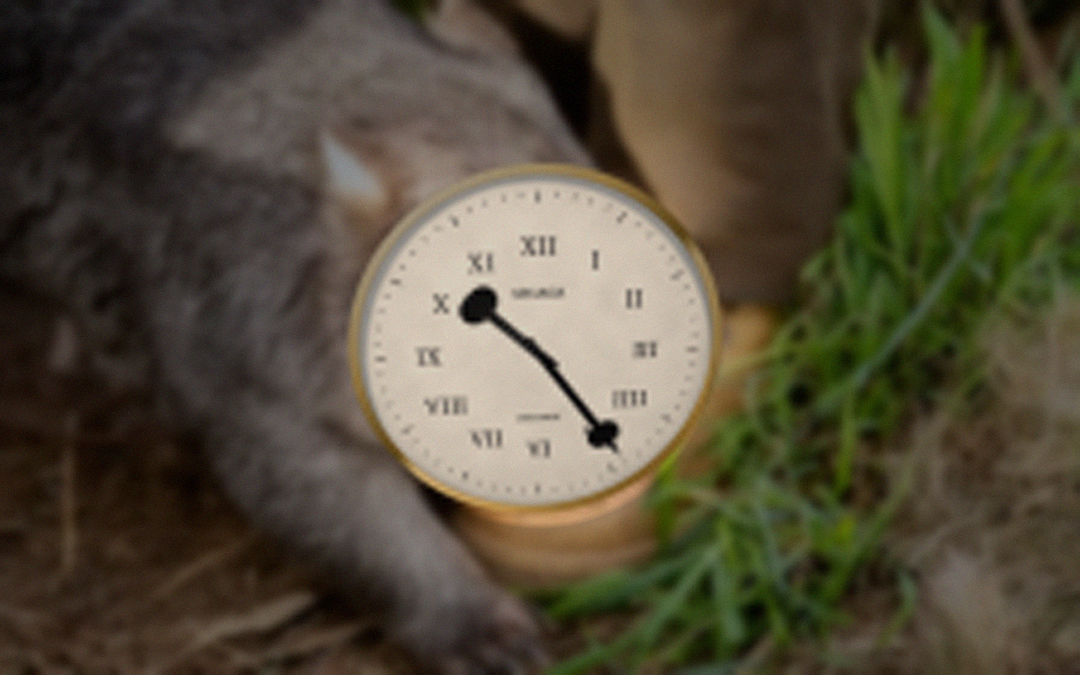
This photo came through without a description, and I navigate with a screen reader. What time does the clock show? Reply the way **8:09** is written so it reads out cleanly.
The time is **10:24**
